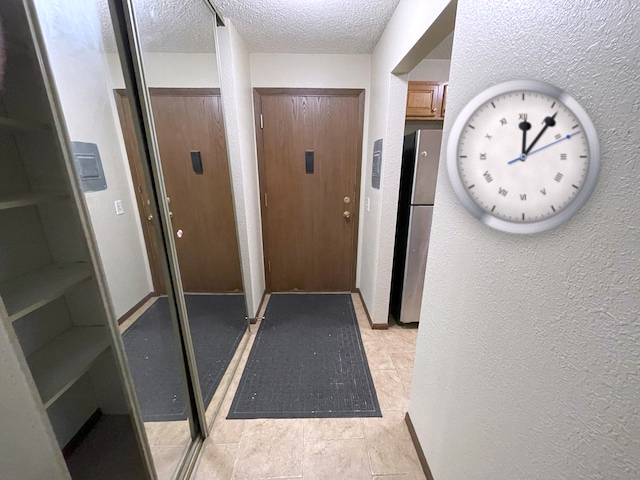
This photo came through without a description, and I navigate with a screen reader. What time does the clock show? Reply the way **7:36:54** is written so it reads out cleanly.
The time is **12:06:11**
